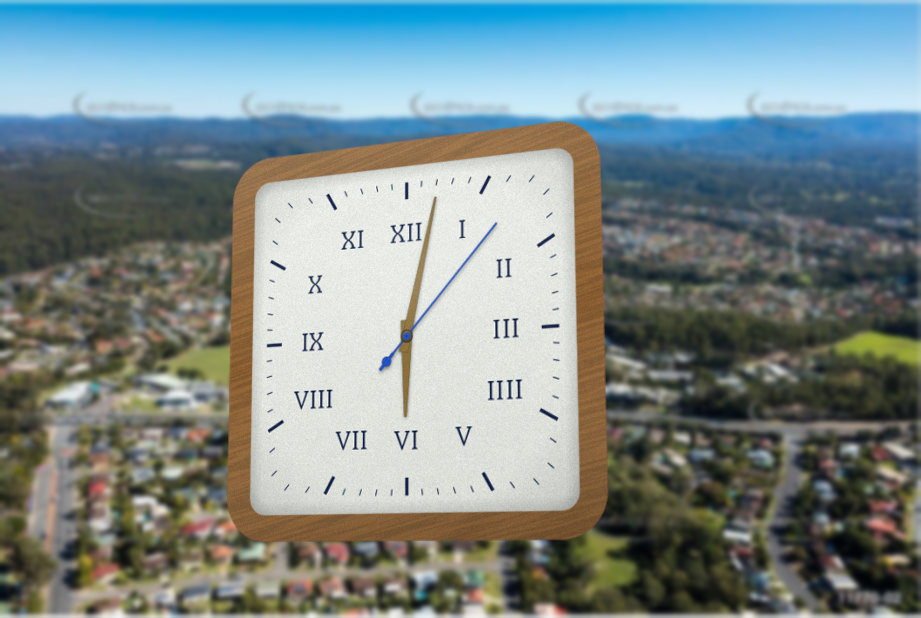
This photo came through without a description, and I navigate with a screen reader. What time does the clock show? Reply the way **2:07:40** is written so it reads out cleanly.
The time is **6:02:07**
